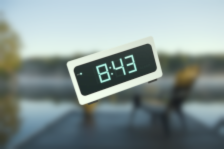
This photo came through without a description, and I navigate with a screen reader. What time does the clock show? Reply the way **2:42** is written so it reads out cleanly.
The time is **8:43**
